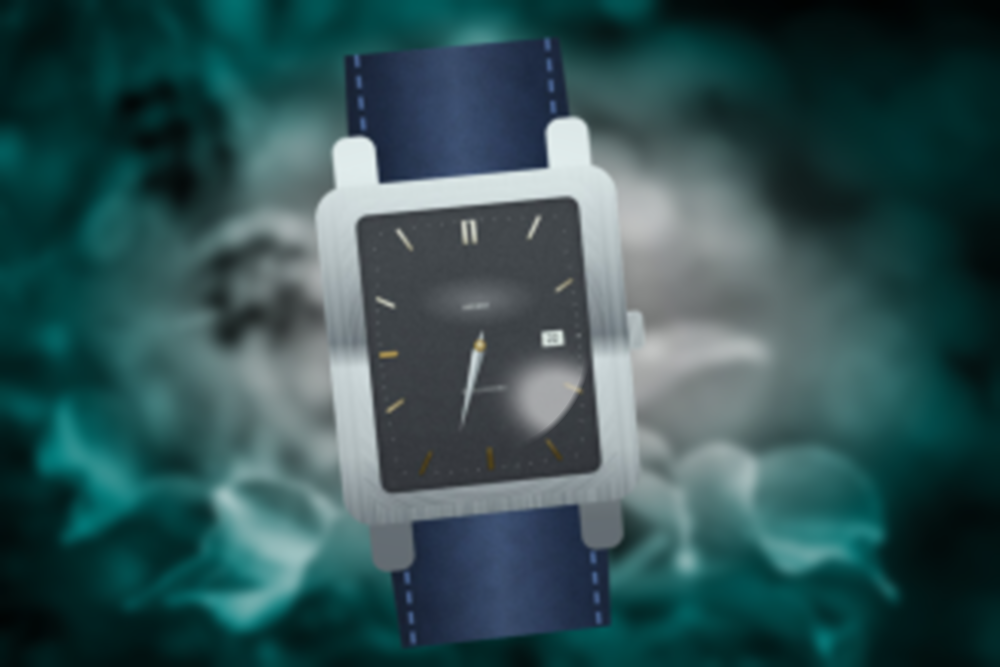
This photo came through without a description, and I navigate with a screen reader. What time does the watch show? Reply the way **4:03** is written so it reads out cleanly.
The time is **6:33**
